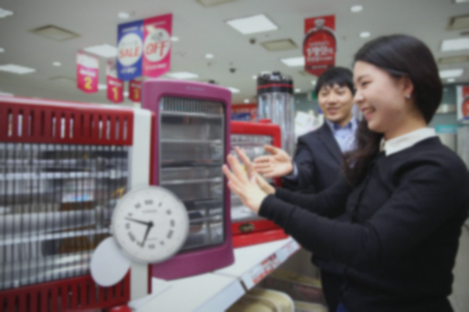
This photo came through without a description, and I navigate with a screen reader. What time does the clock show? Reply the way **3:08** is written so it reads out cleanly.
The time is **6:48**
